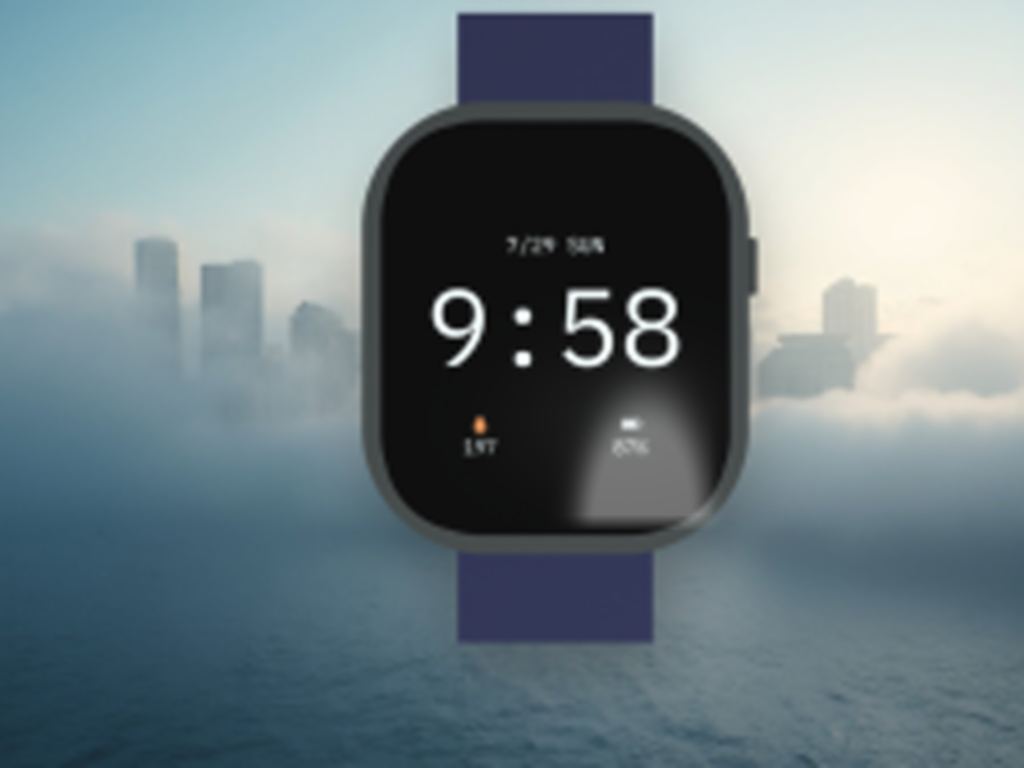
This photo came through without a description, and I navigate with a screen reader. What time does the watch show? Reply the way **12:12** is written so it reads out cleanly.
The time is **9:58**
